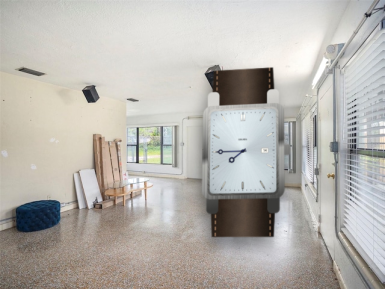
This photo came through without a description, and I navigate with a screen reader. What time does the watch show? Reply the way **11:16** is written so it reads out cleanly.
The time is **7:45**
